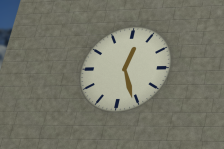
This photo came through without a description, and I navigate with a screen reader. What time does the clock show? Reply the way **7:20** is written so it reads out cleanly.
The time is **12:26**
